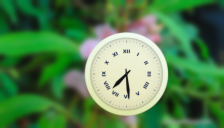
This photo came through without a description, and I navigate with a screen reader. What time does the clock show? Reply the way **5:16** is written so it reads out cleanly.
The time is **7:29**
